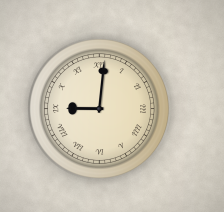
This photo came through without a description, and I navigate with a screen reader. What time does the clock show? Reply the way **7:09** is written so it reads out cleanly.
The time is **9:01**
